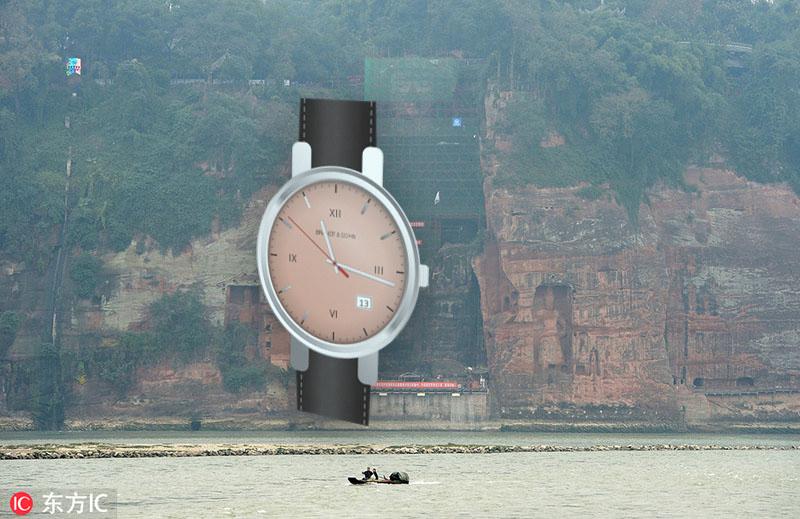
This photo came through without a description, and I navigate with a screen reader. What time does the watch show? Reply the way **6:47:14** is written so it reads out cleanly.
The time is **11:16:51**
